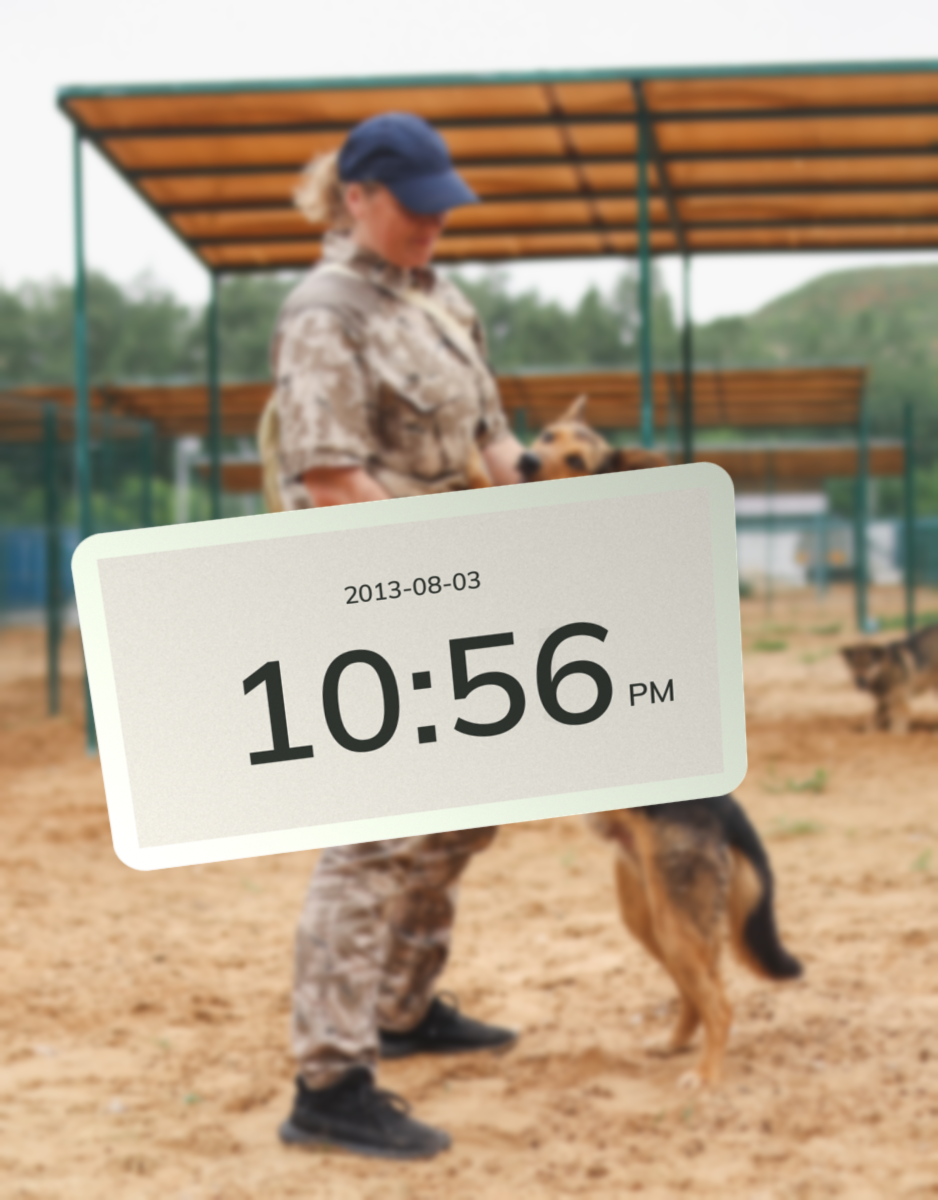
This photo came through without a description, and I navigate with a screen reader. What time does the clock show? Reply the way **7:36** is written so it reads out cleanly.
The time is **10:56**
